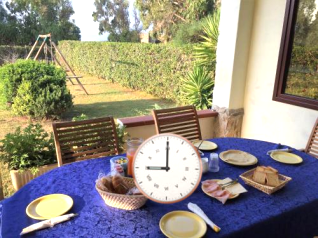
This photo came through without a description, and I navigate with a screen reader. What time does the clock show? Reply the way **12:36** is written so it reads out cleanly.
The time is **9:00**
